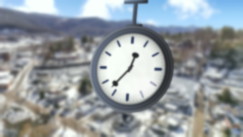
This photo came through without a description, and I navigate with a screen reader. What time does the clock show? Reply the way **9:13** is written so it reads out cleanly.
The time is **12:37**
